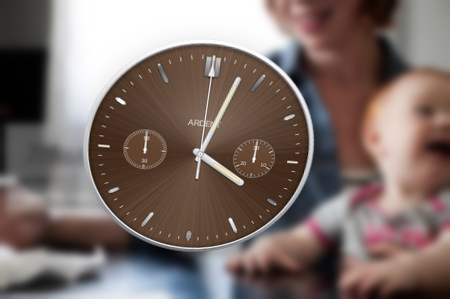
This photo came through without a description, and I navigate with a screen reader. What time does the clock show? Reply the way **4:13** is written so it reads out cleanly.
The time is **4:03**
